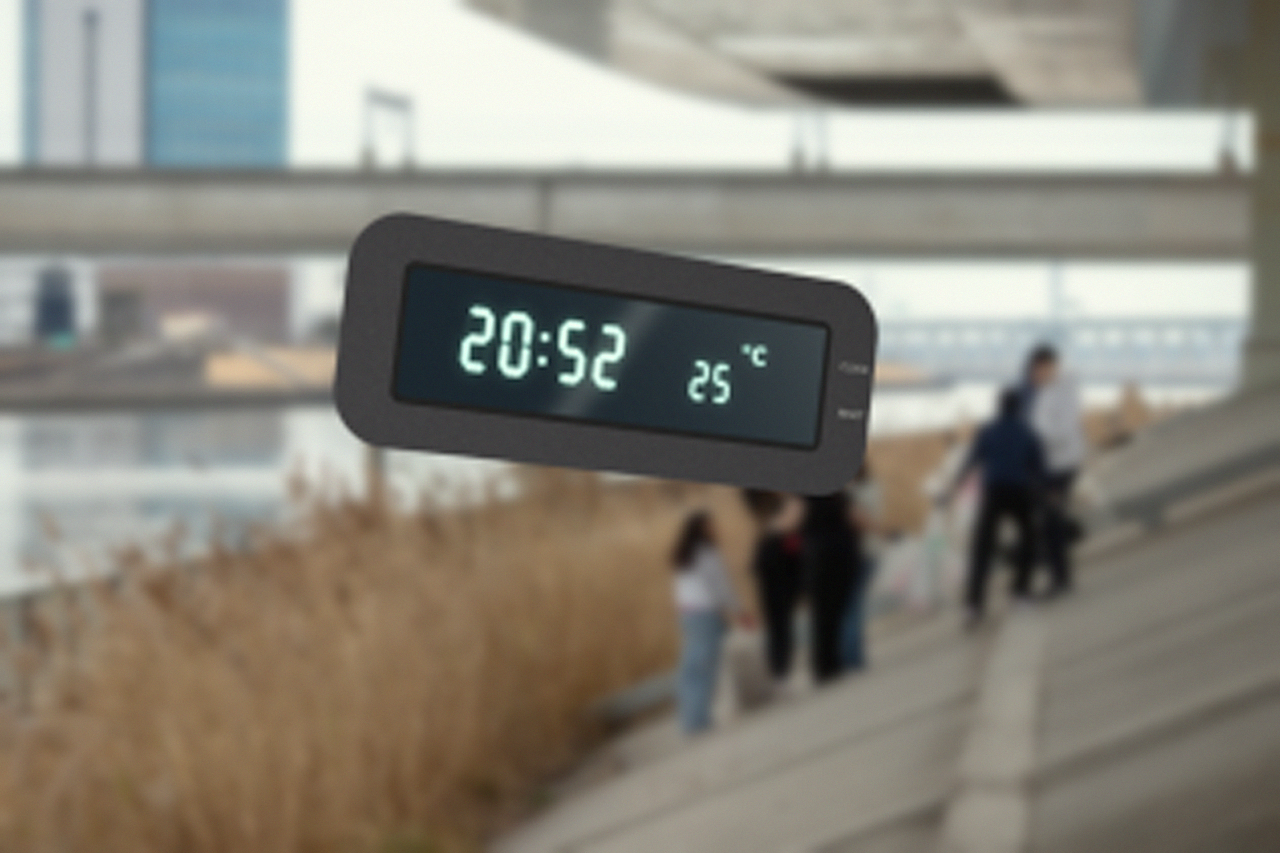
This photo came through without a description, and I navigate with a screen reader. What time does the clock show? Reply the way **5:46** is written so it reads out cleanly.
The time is **20:52**
